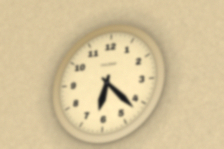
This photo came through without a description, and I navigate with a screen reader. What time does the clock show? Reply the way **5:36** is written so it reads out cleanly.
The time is **6:22**
